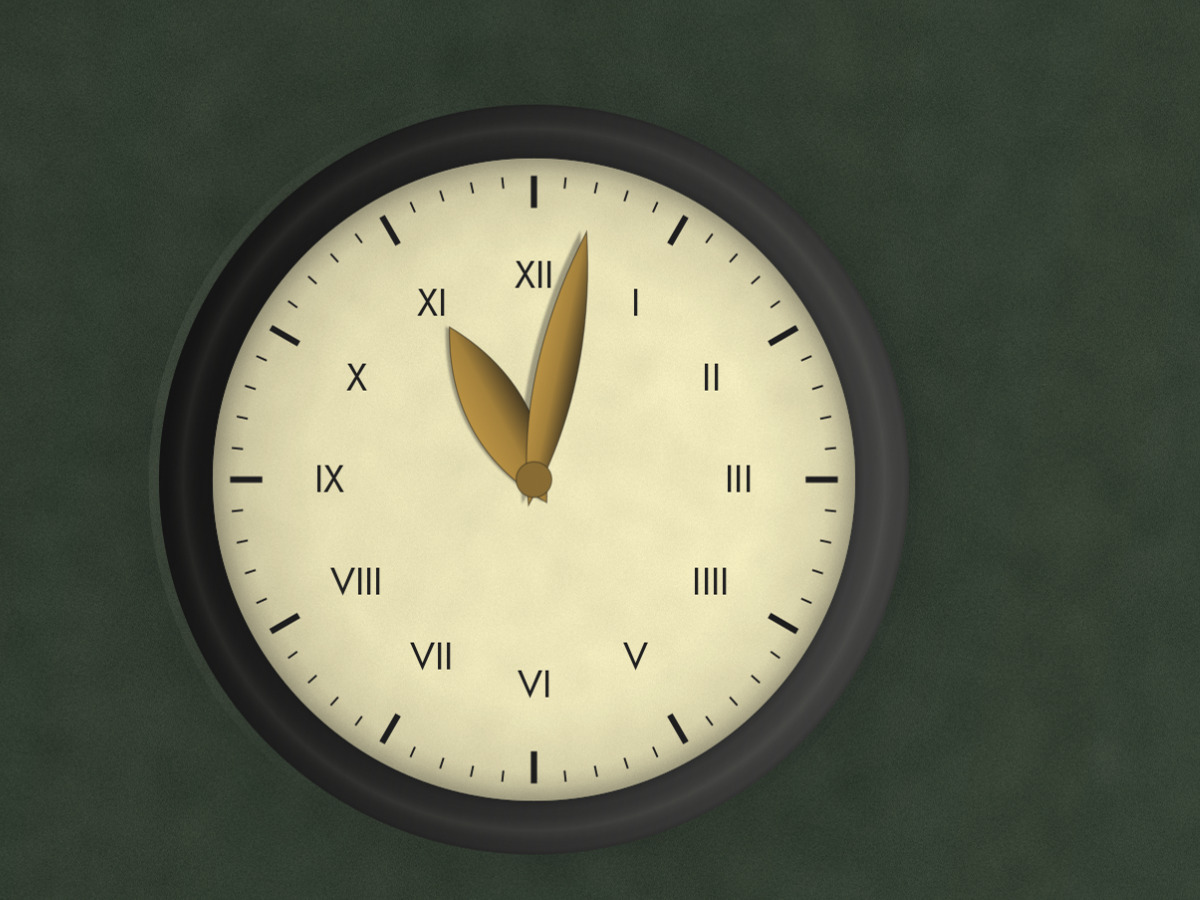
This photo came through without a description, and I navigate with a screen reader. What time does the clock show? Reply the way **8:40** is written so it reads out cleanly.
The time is **11:02**
